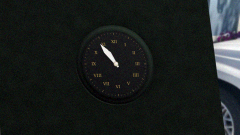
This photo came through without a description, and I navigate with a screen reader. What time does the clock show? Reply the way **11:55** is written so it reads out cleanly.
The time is **10:54**
